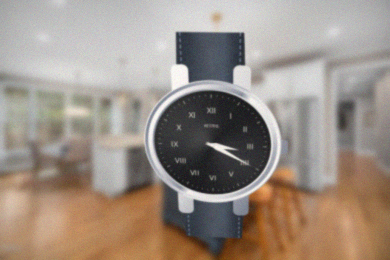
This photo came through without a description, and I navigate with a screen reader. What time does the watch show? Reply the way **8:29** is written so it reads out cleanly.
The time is **3:20**
